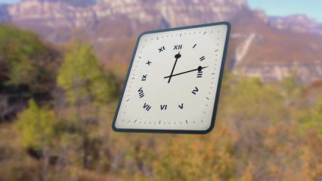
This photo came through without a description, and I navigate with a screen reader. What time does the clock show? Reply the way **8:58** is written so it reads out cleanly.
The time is **12:13**
